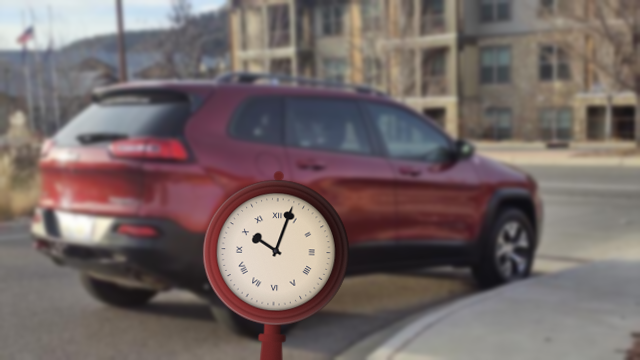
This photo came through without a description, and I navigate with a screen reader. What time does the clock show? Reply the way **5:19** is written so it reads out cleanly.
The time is **10:03**
